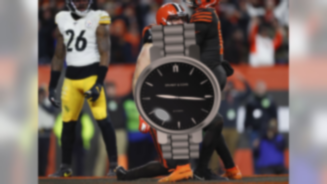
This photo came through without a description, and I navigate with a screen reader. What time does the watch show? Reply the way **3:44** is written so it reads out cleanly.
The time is **9:16**
